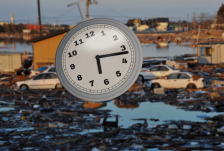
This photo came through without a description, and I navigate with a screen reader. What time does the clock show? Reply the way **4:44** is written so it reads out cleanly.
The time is **6:17**
